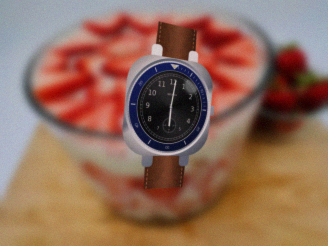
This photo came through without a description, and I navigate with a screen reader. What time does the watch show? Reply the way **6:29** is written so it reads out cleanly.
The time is **6:01**
